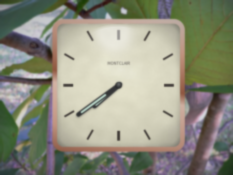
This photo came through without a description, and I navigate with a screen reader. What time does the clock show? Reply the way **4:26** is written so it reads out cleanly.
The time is **7:39**
